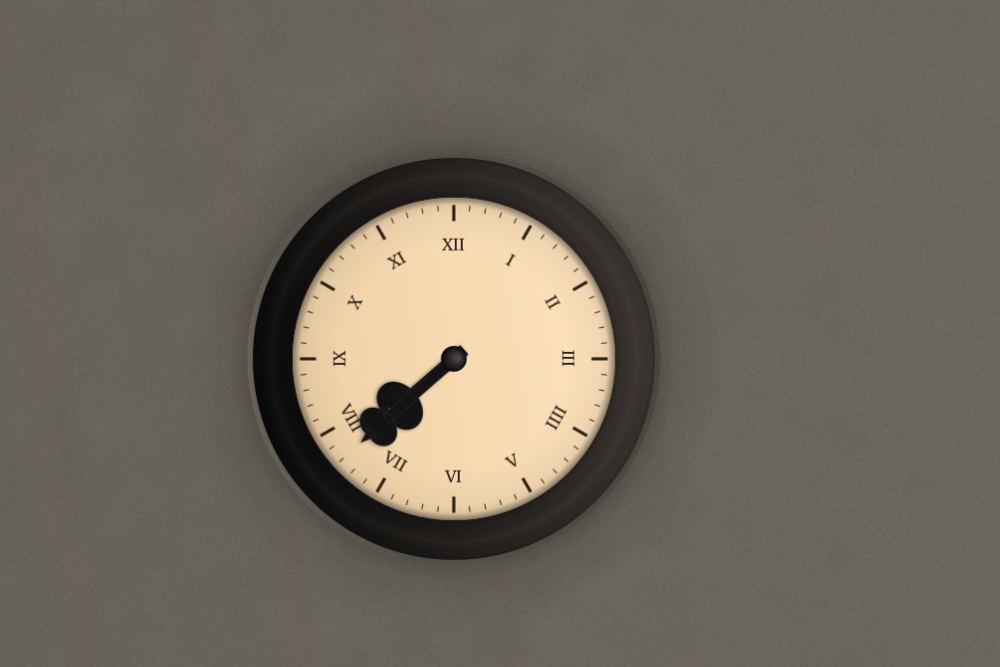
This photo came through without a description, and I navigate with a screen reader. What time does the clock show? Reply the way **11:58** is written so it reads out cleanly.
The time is **7:38**
